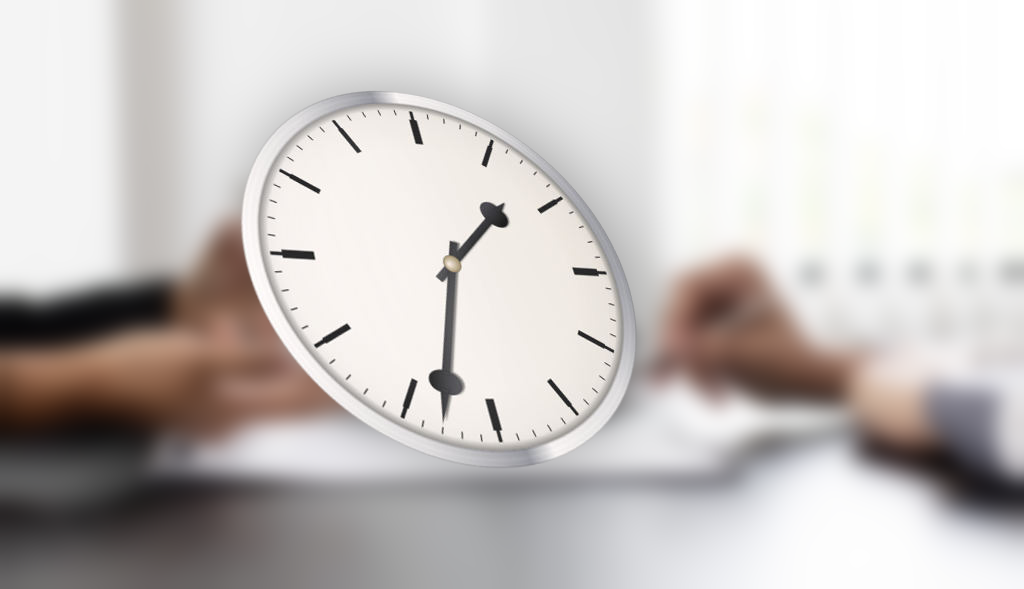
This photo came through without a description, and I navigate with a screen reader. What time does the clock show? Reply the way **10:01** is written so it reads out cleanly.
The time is **1:33**
